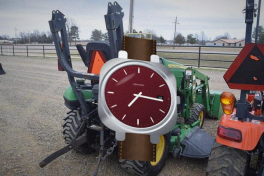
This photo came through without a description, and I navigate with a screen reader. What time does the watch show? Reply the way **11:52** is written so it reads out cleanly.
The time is **7:16**
